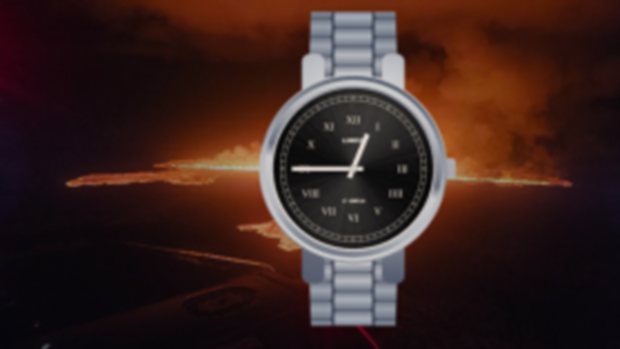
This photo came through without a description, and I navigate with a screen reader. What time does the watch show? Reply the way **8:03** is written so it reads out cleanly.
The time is **12:45**
